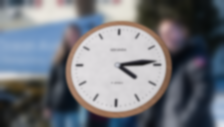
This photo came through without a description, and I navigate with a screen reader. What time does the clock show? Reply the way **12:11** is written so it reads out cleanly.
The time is **4:14**
